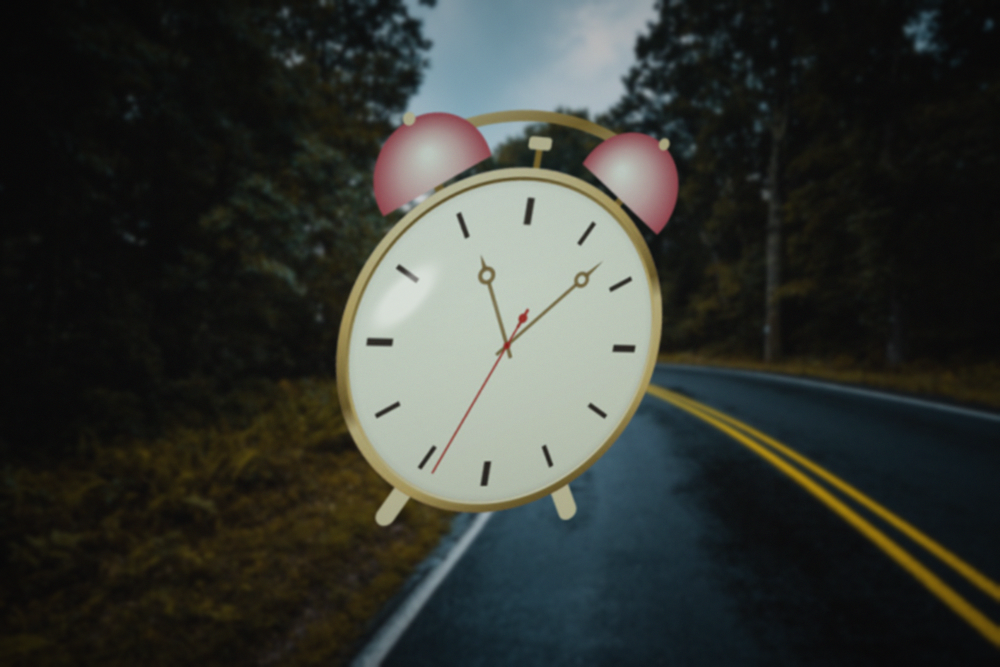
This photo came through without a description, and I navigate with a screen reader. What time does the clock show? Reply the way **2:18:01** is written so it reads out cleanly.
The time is **11:07:34**
